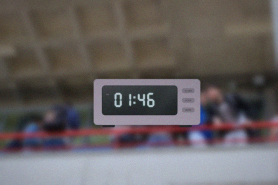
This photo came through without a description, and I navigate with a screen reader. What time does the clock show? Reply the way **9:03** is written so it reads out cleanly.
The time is **1:46**
